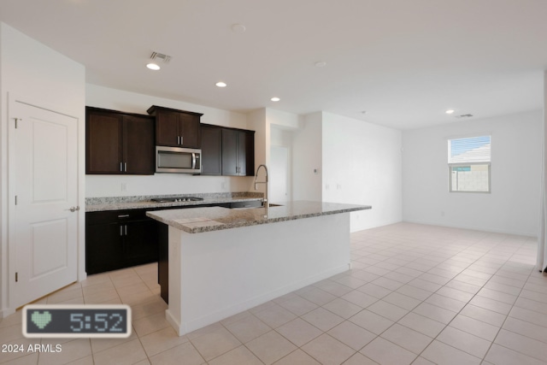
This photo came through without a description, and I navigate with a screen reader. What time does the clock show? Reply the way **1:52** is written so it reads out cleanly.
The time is **5:52**
